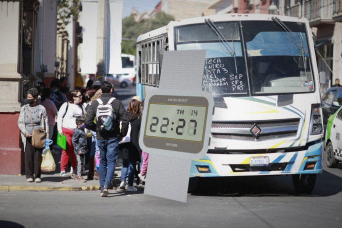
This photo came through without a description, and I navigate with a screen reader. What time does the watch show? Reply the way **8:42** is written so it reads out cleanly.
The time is **22:27**
